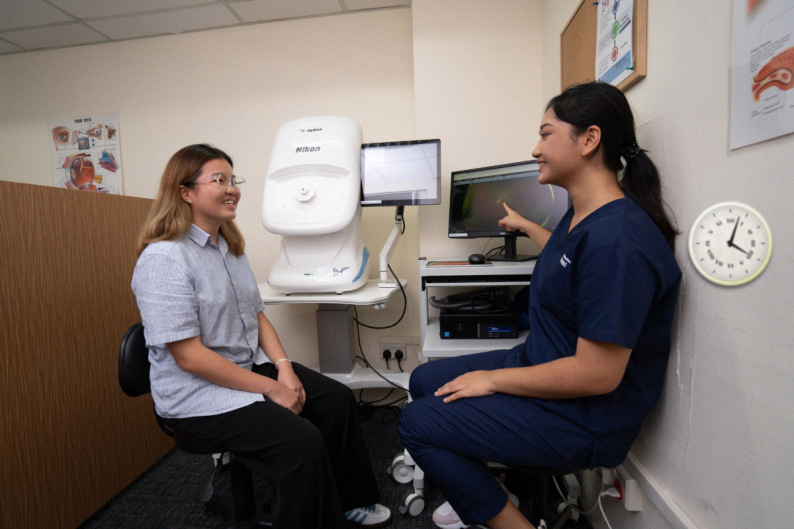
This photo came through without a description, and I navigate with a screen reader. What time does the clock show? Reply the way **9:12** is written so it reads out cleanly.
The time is **4:03**
